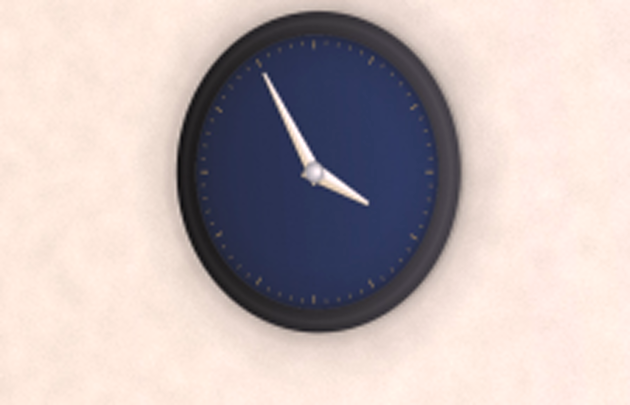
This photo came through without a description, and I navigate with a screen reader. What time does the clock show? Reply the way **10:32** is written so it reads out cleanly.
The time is **3:55**
